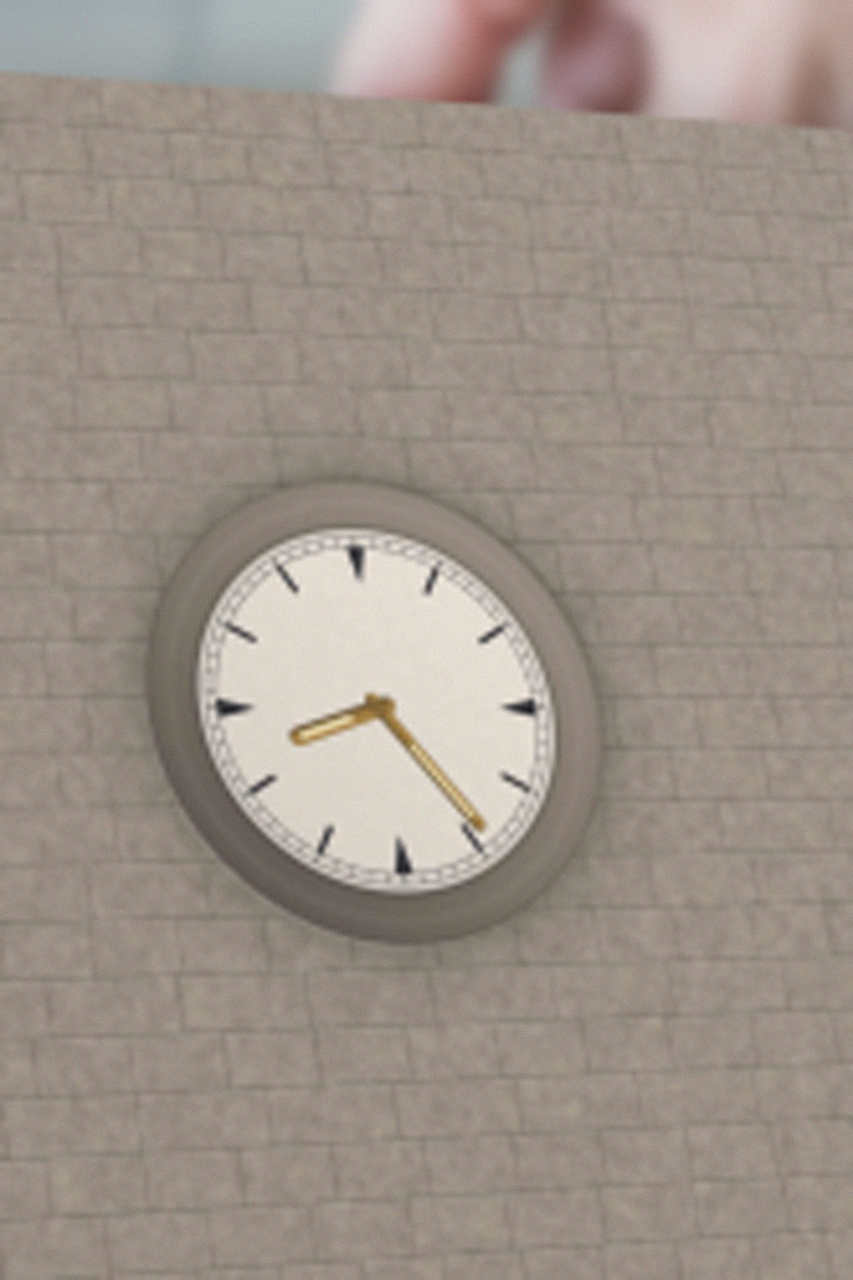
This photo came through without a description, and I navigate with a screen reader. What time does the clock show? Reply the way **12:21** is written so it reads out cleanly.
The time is **8:24**
